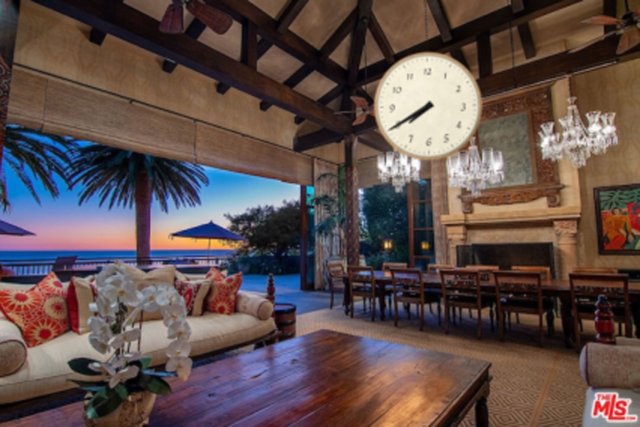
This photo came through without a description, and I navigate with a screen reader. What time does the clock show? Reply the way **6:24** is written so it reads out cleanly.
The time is **7:40**
